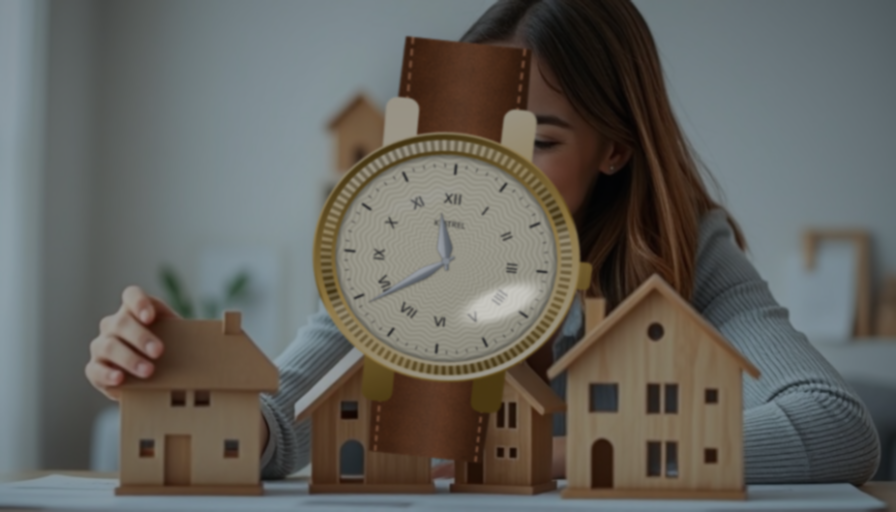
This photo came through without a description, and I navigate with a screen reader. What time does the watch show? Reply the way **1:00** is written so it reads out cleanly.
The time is **11:39**
